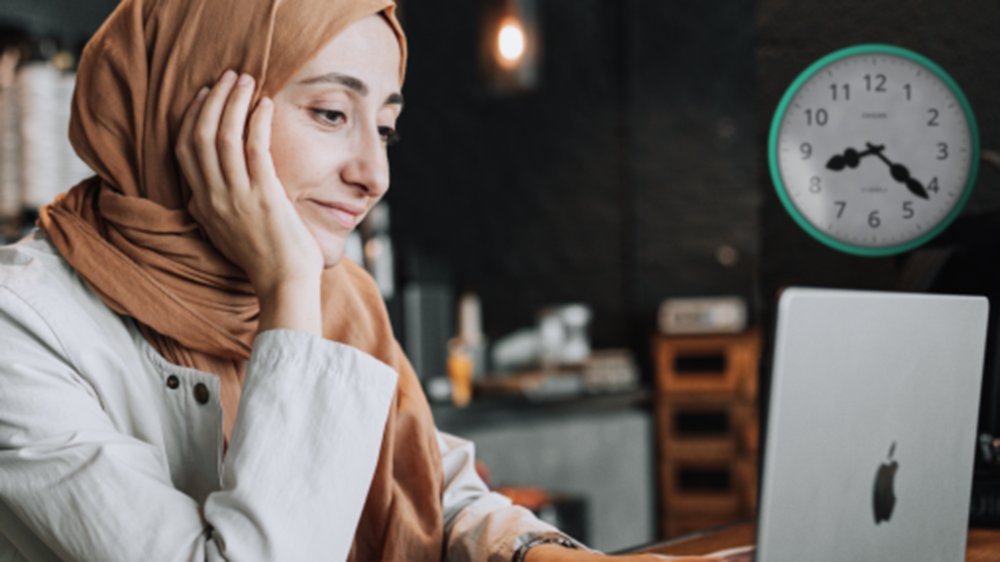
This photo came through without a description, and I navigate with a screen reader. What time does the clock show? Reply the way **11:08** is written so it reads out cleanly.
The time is **8:22**
